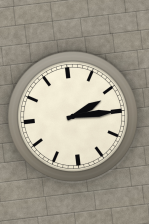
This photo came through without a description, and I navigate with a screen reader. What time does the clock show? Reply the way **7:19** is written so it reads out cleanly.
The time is **2:15**
